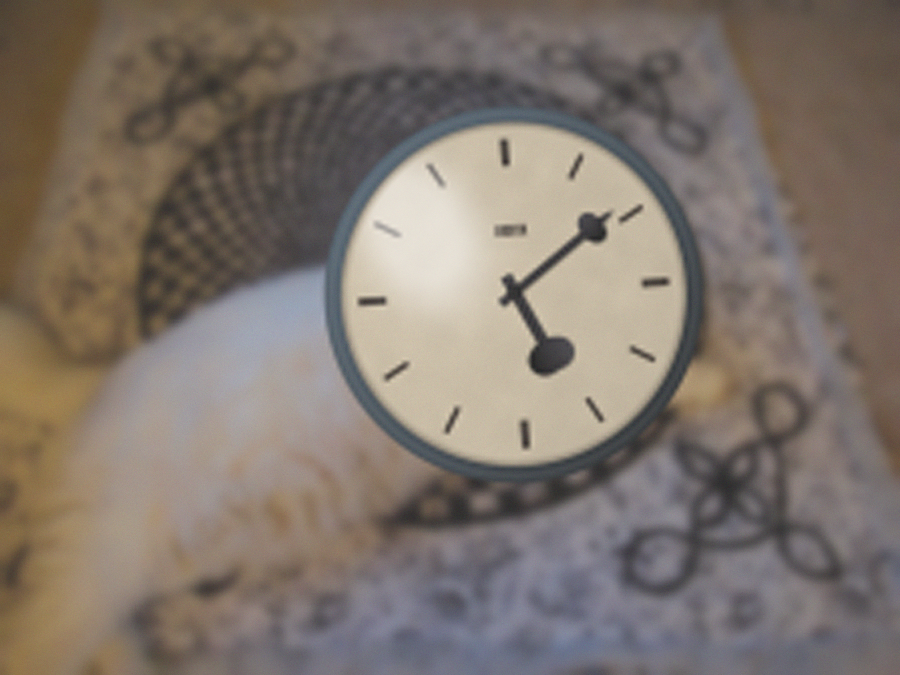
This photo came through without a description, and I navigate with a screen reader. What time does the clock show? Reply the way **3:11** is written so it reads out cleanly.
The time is **5:09**
